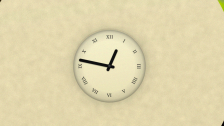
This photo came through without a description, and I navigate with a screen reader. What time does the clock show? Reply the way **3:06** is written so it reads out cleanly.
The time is **12:47**
